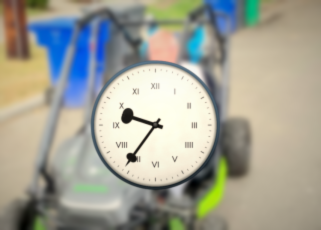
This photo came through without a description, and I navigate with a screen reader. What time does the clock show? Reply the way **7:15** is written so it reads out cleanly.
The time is **9:36**
